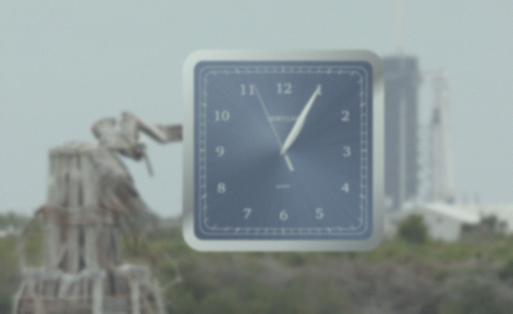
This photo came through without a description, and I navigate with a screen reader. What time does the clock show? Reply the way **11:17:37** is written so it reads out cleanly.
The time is **1:04:56**
